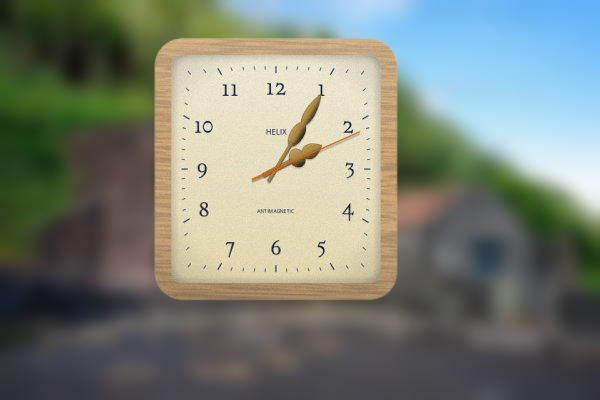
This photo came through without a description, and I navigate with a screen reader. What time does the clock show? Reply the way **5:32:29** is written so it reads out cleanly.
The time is **2:05:11**
